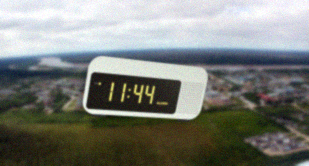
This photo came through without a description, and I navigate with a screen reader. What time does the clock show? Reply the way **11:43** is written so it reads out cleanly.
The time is **11:44**
